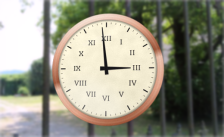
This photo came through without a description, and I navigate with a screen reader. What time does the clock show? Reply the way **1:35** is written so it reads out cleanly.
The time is **2:59**
